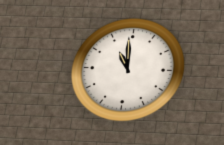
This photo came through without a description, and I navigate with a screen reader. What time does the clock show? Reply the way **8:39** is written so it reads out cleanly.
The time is **10:59**
